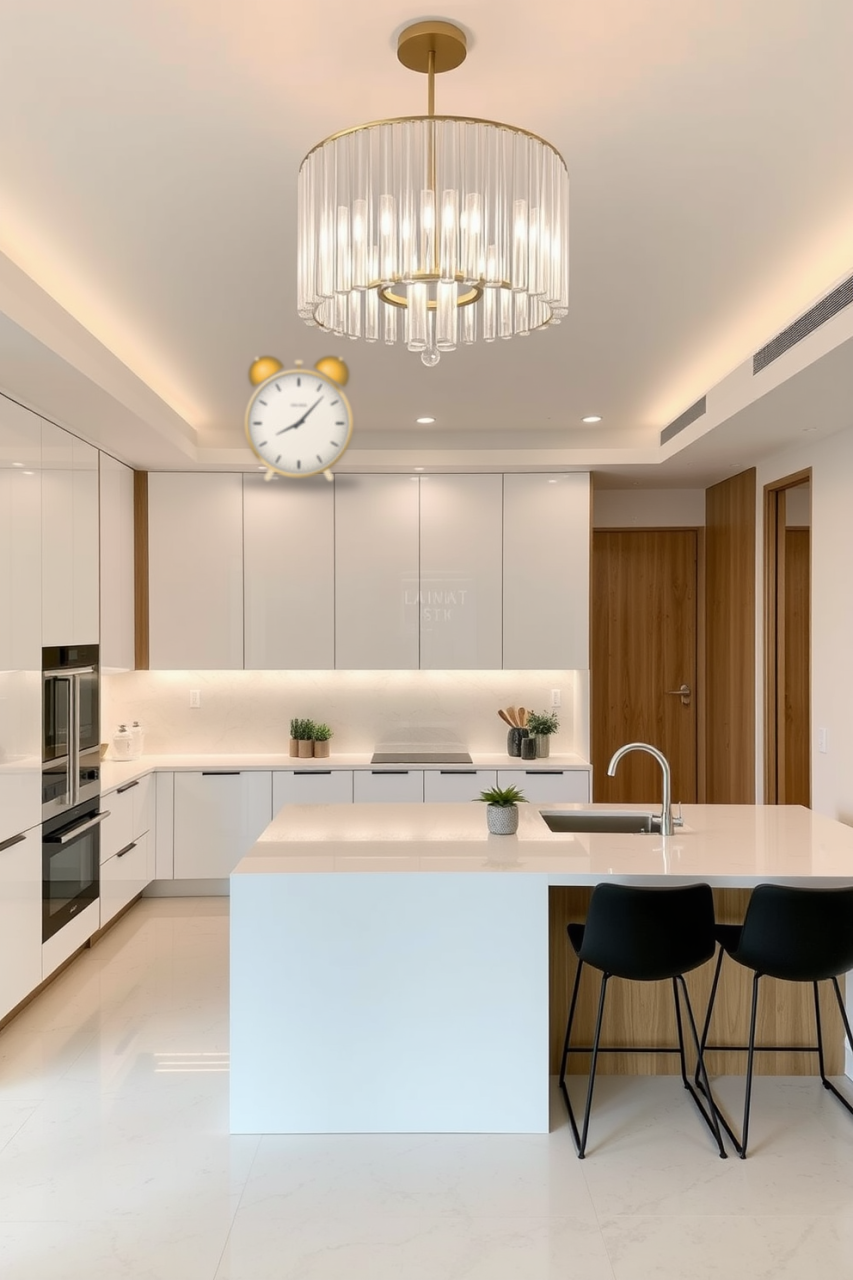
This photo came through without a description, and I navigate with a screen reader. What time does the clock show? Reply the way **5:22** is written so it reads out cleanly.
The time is **8:07**
